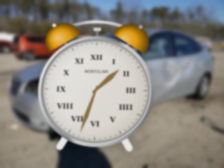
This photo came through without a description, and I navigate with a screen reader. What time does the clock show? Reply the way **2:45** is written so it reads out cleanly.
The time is **1:33**
